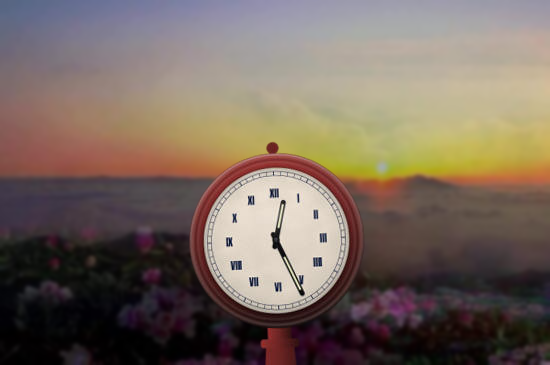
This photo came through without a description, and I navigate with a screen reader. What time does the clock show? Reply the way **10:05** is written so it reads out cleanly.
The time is **12:26**
